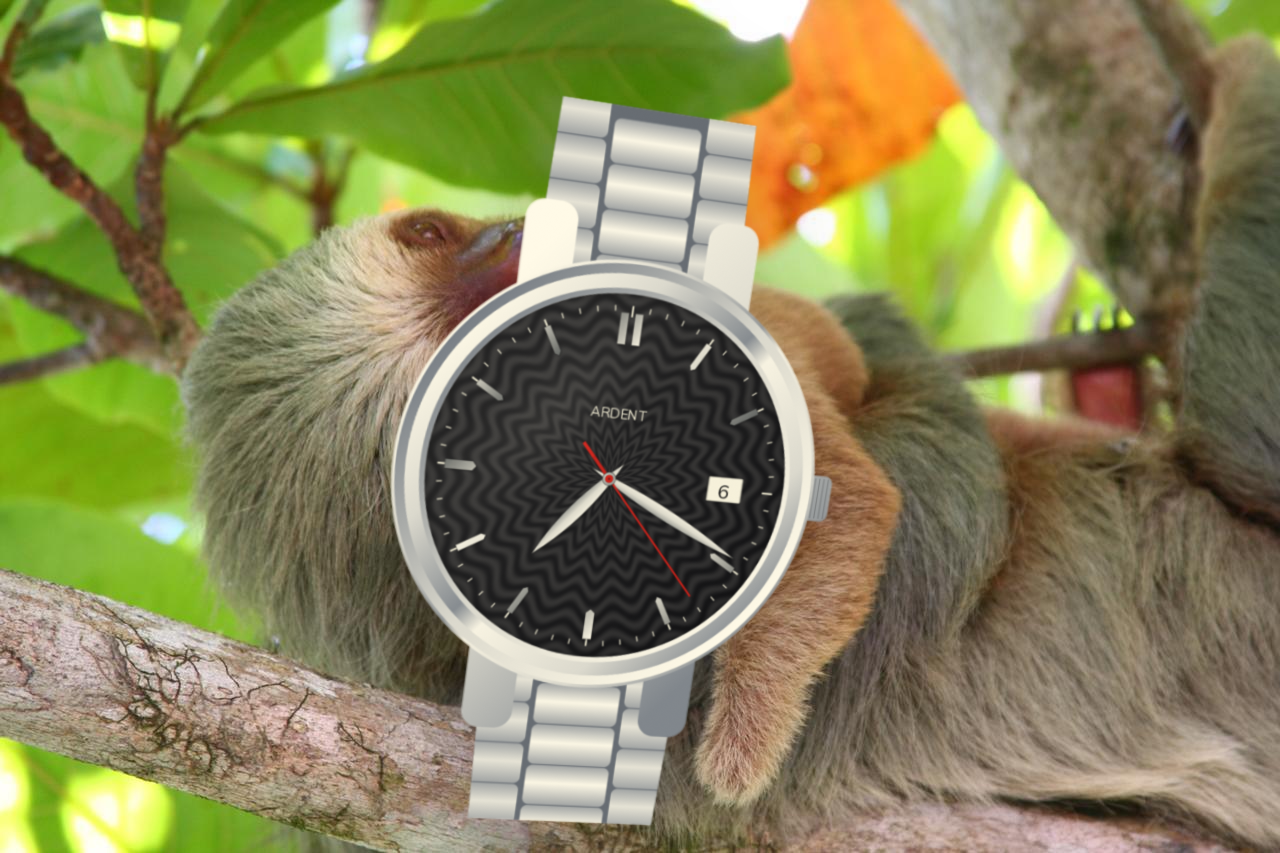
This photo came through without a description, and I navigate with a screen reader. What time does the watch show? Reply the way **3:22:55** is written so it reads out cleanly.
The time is **7:19:23**
